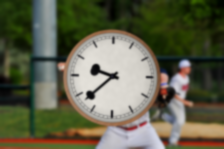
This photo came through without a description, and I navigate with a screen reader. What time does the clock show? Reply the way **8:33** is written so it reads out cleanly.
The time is **9:38**
